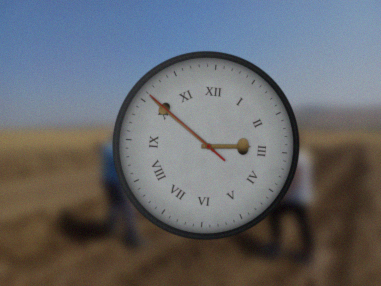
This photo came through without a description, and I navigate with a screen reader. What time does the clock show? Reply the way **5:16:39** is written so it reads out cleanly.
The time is **2:50:51**
